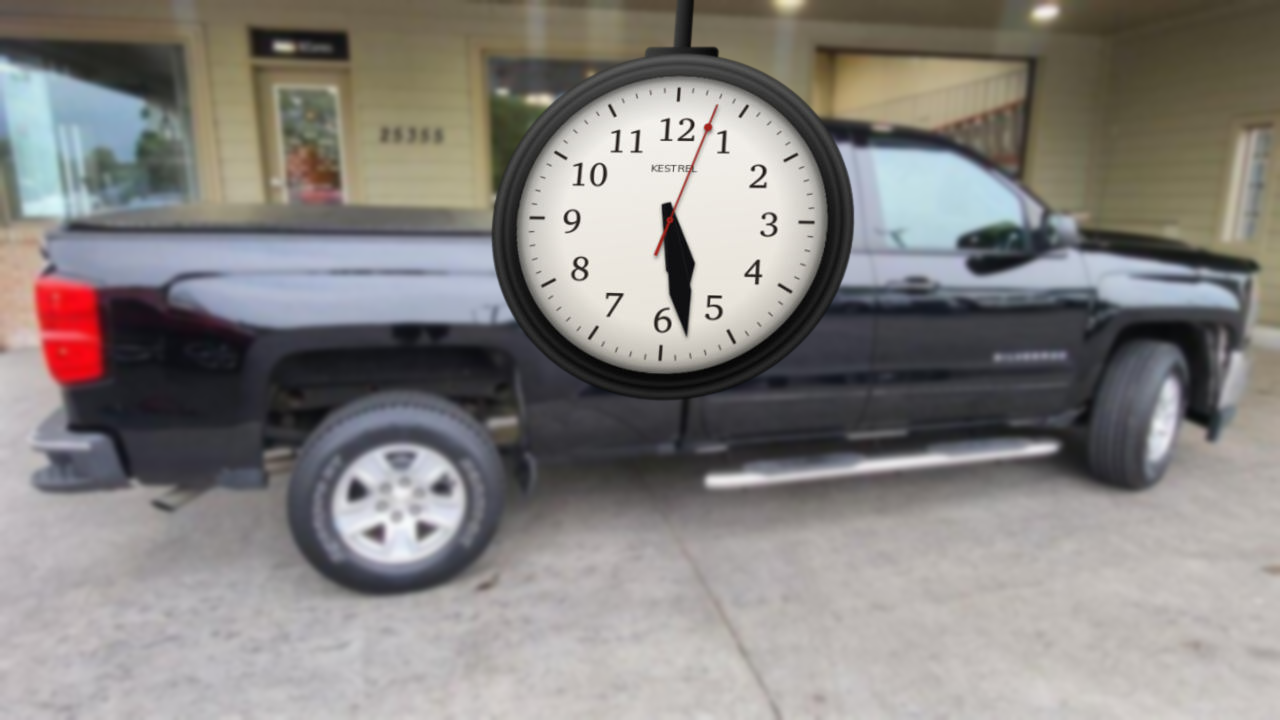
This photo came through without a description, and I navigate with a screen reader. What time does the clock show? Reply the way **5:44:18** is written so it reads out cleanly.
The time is **5:28:03**
